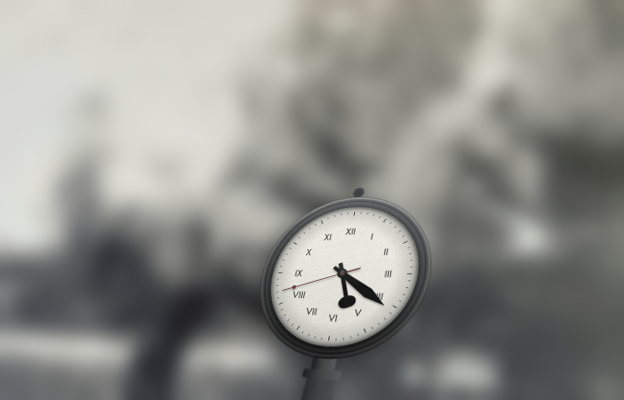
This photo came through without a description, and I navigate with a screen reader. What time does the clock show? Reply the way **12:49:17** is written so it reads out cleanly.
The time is **5:20:42**
